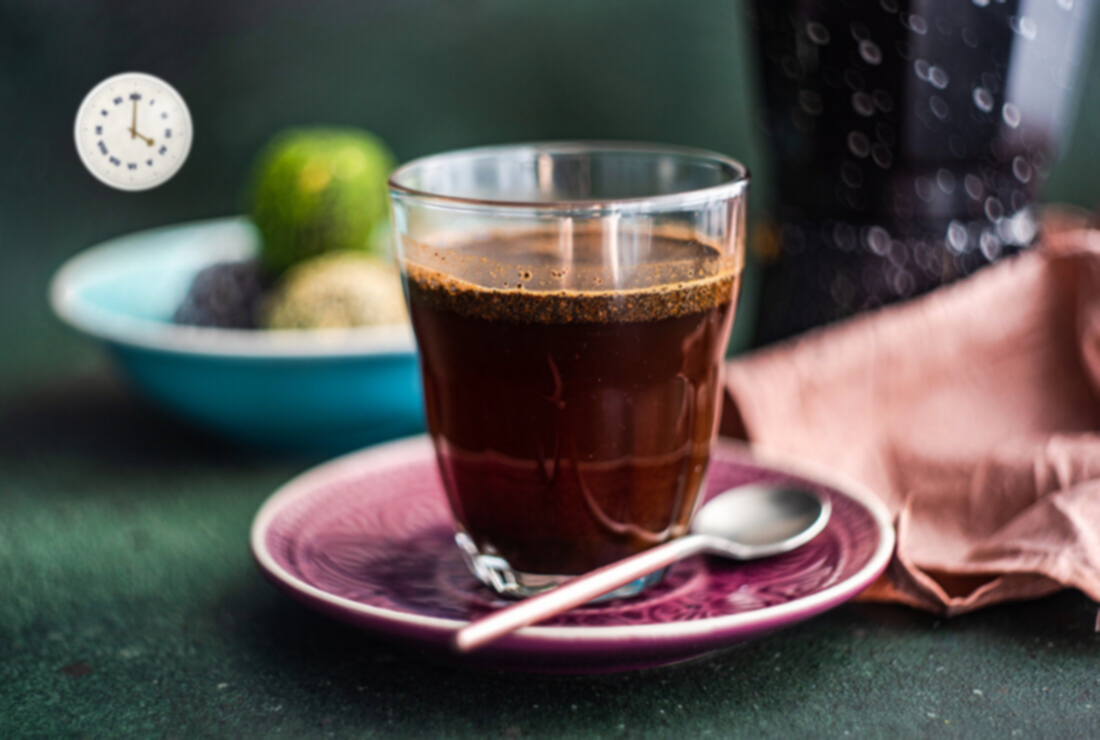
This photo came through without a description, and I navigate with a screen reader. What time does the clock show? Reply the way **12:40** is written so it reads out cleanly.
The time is **4:00**
